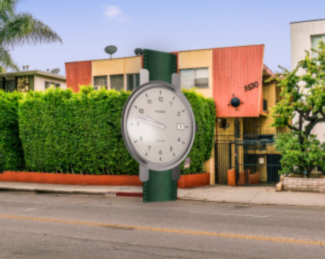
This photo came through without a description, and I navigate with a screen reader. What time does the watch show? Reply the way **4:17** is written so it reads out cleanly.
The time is **9:47**
